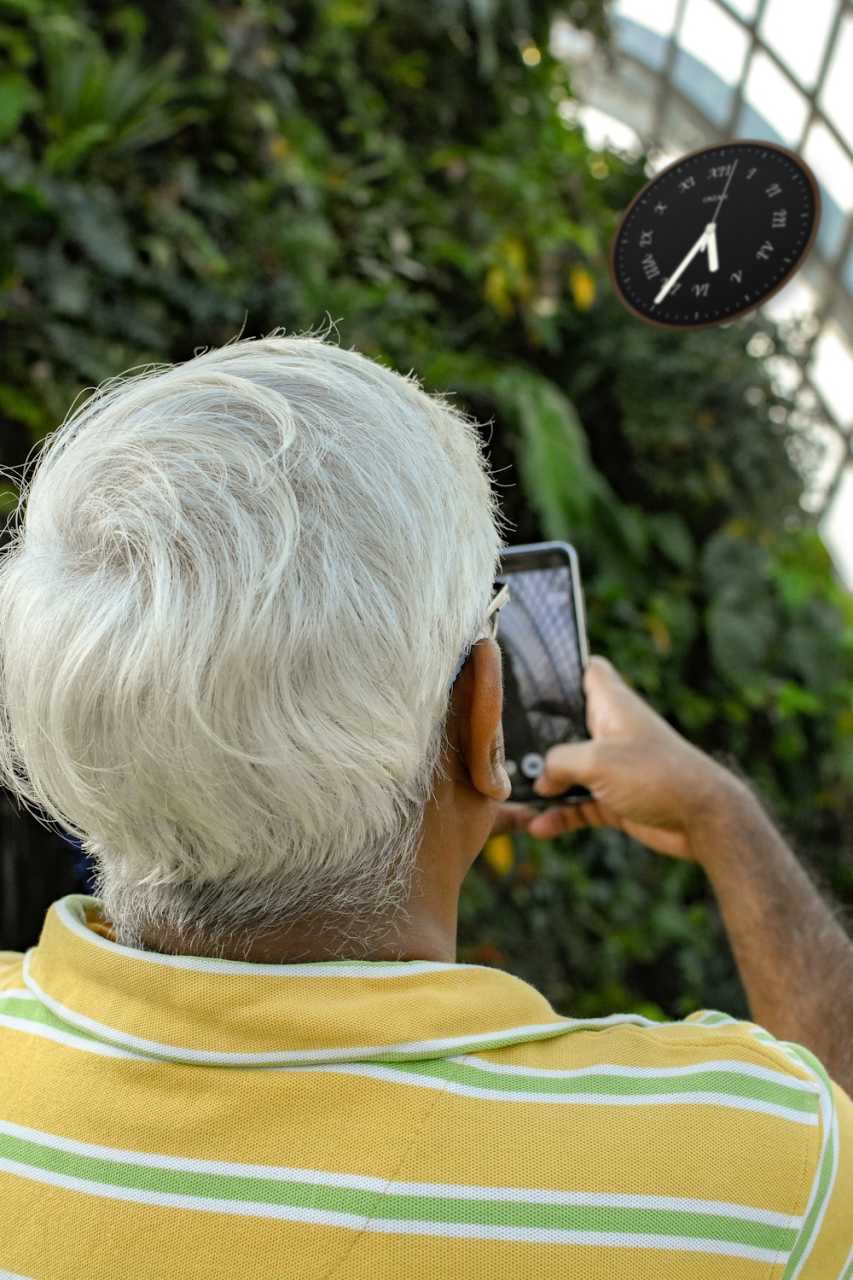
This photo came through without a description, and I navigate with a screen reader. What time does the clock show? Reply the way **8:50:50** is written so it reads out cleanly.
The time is **5:35:02**
